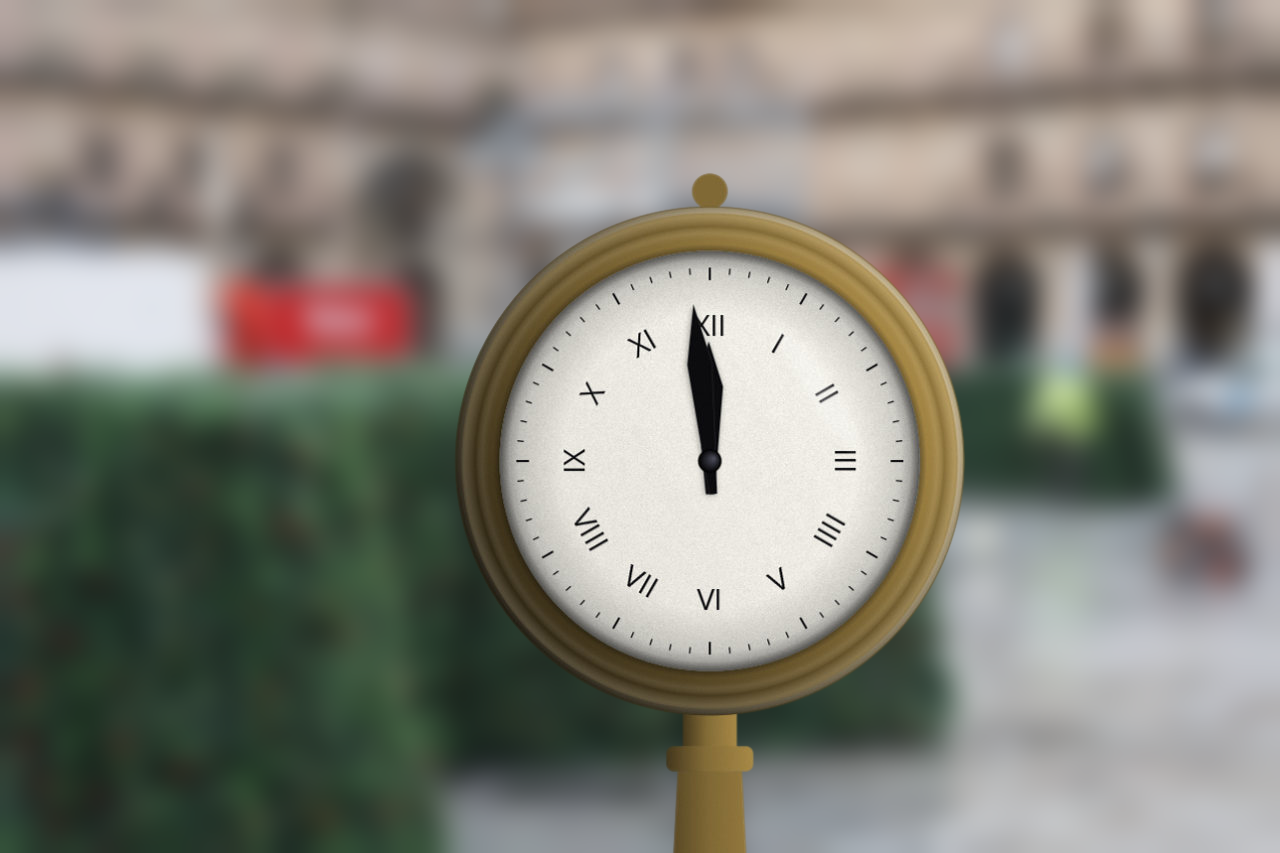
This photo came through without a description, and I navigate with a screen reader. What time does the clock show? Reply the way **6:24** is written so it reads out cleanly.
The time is **11:59**
